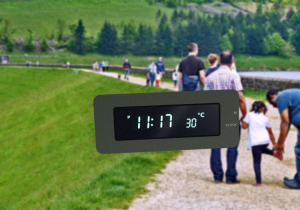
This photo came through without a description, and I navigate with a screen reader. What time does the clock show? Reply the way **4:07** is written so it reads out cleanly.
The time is **11:17**
